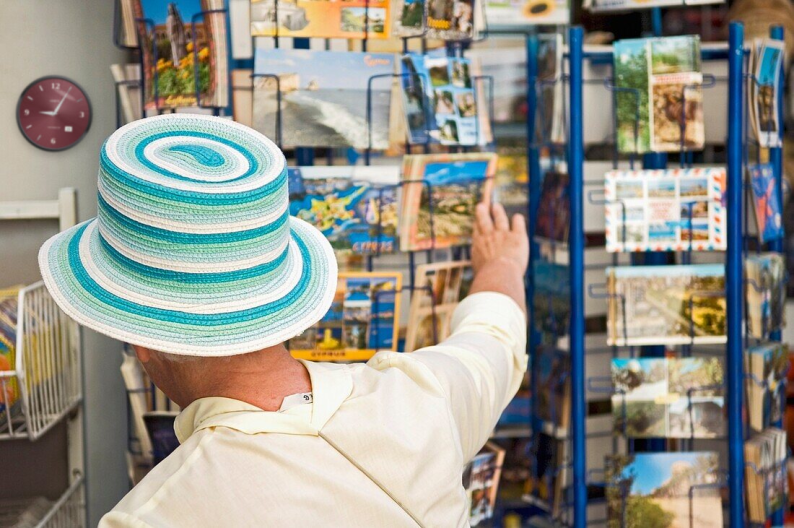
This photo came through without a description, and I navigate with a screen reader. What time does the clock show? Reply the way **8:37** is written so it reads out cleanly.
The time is **9:05**
